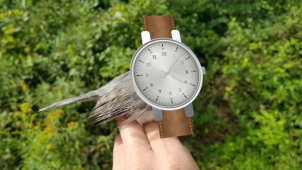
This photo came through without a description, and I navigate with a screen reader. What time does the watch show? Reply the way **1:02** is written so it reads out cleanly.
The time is **4:07**
